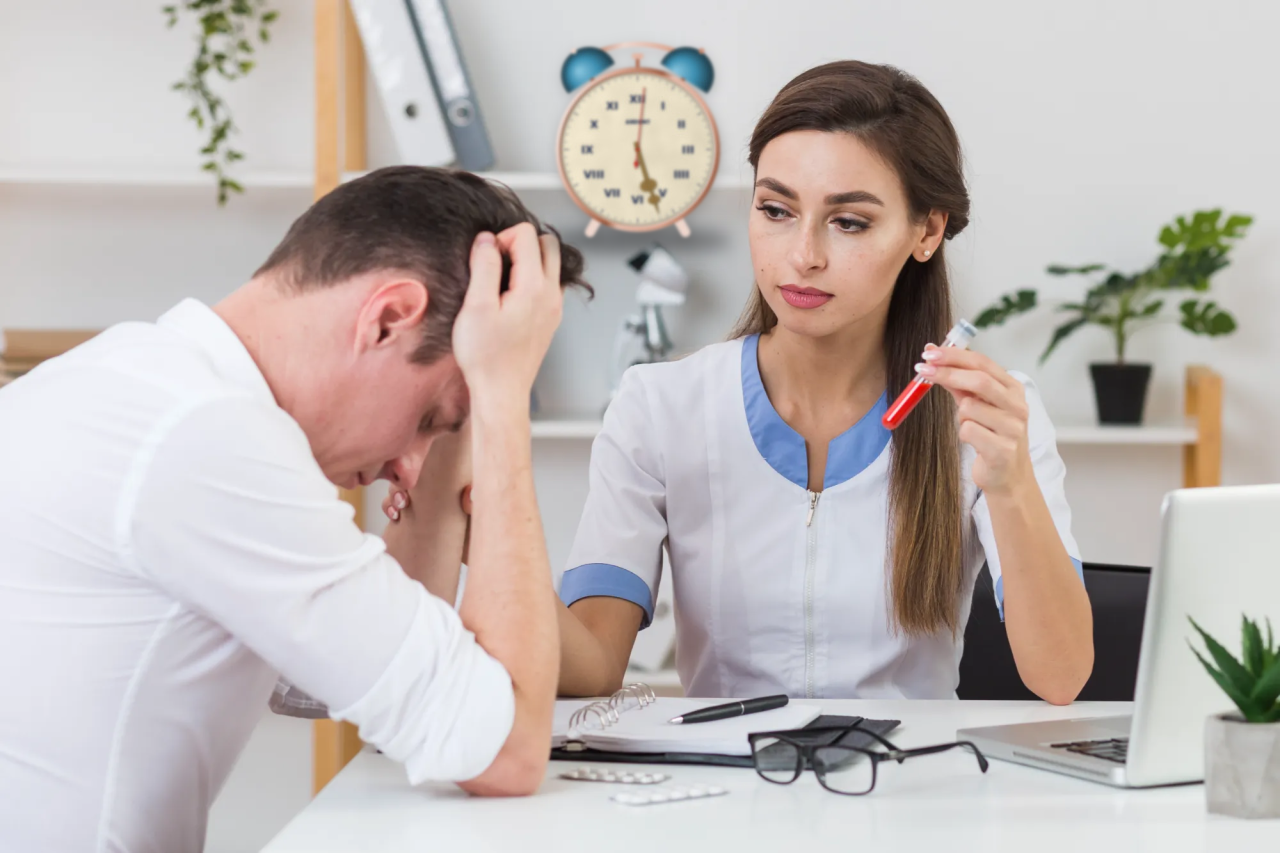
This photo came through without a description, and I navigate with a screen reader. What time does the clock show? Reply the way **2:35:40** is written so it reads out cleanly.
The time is **5:27:01**
